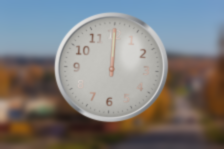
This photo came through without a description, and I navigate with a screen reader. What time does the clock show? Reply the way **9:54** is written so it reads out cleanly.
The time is **12:00**
